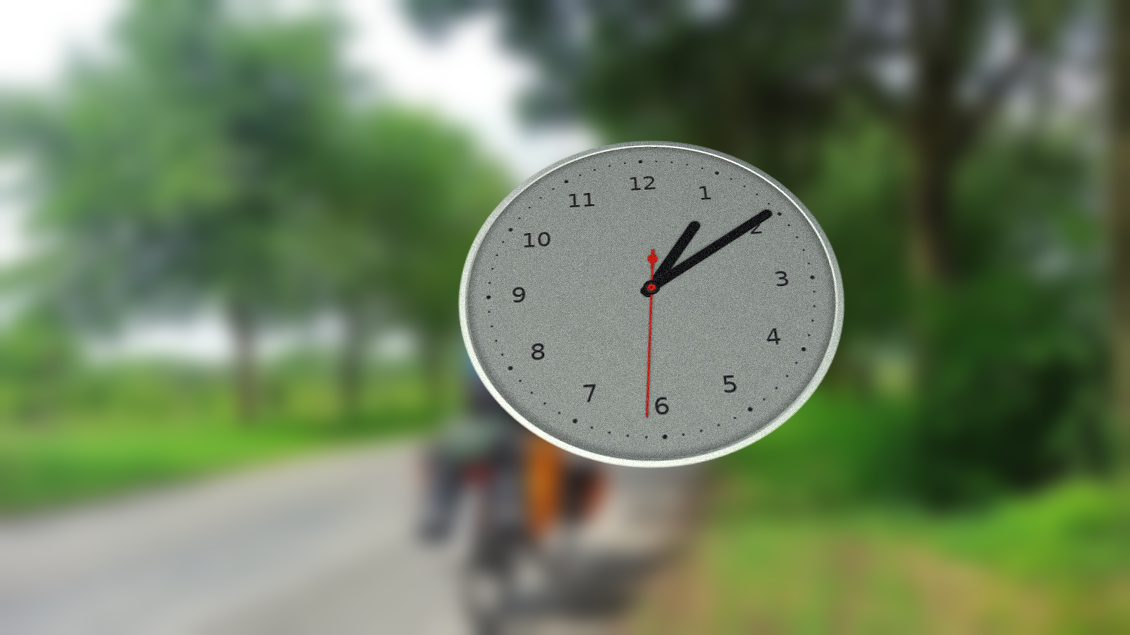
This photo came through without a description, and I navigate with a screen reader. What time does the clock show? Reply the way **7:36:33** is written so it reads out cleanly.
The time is **1:09:31**
